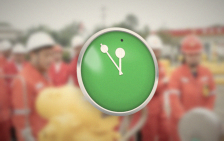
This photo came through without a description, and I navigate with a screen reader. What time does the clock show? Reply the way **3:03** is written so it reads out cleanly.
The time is **11:53**
